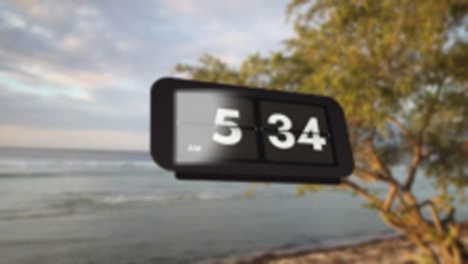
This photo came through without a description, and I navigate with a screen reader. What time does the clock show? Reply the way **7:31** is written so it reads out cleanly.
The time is **5:34**
